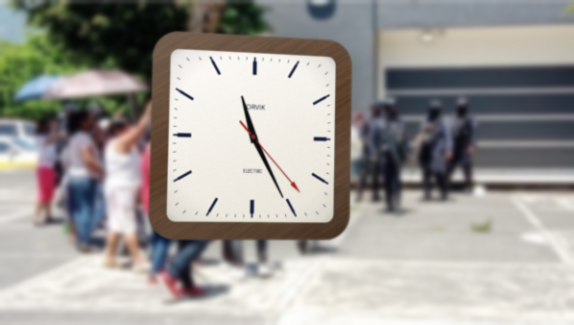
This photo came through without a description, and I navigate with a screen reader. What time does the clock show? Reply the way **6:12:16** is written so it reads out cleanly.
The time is **11:25:23**
